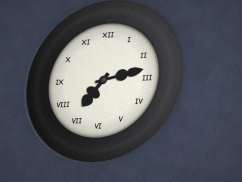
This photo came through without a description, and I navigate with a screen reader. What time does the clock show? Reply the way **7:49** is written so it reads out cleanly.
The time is **7:13**
